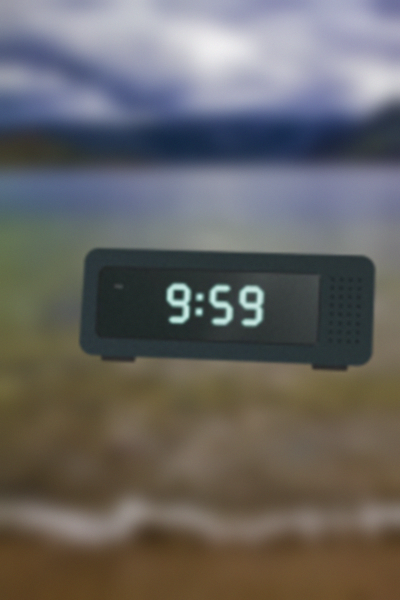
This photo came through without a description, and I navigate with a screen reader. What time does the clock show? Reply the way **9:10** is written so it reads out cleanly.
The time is **9:59**
